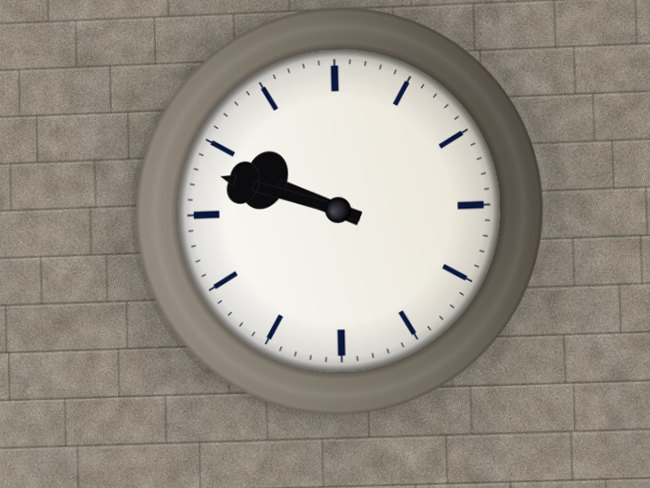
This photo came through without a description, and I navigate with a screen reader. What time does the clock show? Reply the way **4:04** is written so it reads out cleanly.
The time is **9:48**
